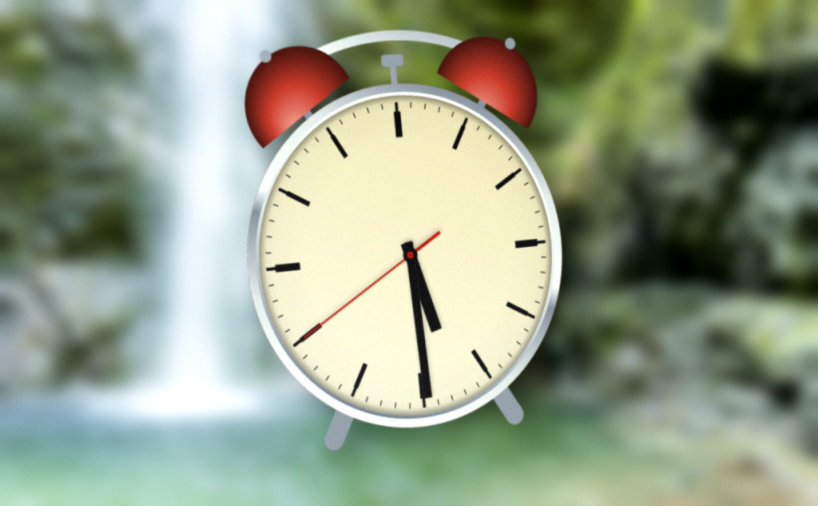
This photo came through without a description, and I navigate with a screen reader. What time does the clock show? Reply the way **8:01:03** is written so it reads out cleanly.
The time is **5:29:40**
